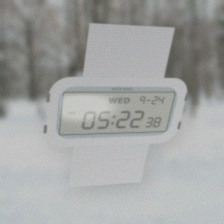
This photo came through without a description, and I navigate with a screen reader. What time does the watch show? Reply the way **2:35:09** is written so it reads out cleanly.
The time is **5:22:38**
